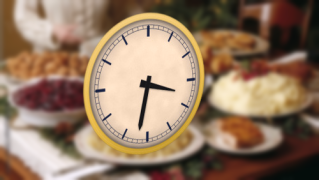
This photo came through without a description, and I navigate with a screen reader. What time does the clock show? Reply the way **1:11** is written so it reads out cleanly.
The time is **3:32**
